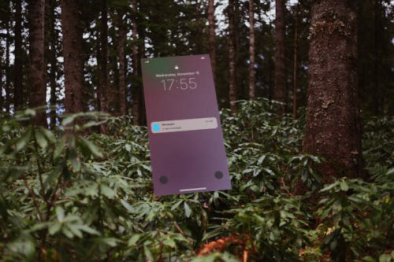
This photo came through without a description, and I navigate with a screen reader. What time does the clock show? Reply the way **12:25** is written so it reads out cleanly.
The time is **17:55**
